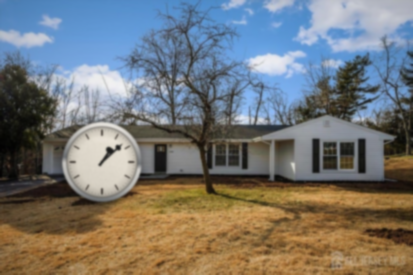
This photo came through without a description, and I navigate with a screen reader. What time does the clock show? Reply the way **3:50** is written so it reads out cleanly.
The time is **1:08**
